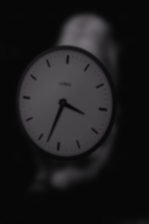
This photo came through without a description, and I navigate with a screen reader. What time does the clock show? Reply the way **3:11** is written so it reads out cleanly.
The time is **3:33**
